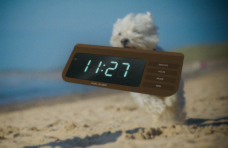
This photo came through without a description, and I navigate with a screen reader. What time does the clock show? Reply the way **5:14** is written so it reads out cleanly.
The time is **11:27**
